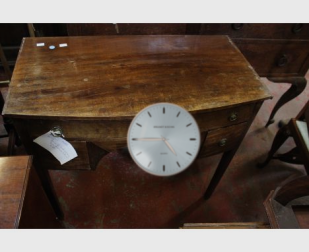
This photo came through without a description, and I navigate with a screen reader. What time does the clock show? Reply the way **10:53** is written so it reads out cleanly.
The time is **4:45**
